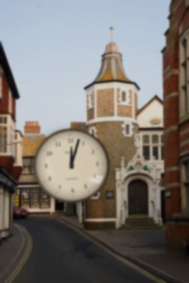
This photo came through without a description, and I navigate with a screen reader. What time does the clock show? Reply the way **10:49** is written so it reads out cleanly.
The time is **12:03**
